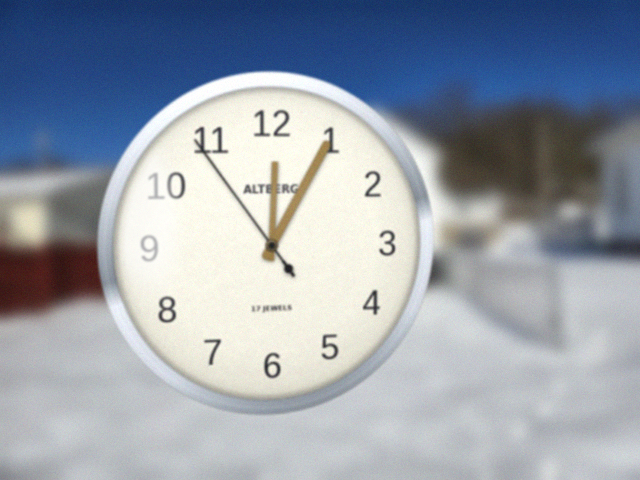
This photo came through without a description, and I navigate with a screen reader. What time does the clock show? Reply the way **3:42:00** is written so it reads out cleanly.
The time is **12:04:54**
